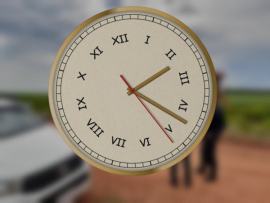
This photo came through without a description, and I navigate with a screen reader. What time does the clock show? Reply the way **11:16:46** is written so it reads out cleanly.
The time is **2:22:26**
